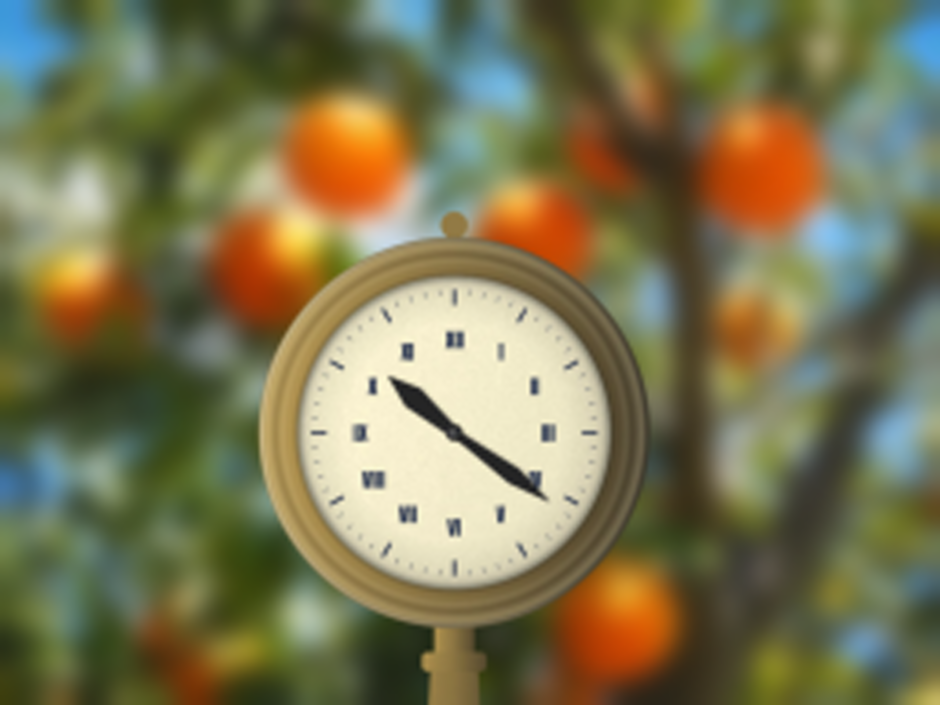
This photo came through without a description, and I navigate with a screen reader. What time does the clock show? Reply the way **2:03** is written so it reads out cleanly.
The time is **10:21**
